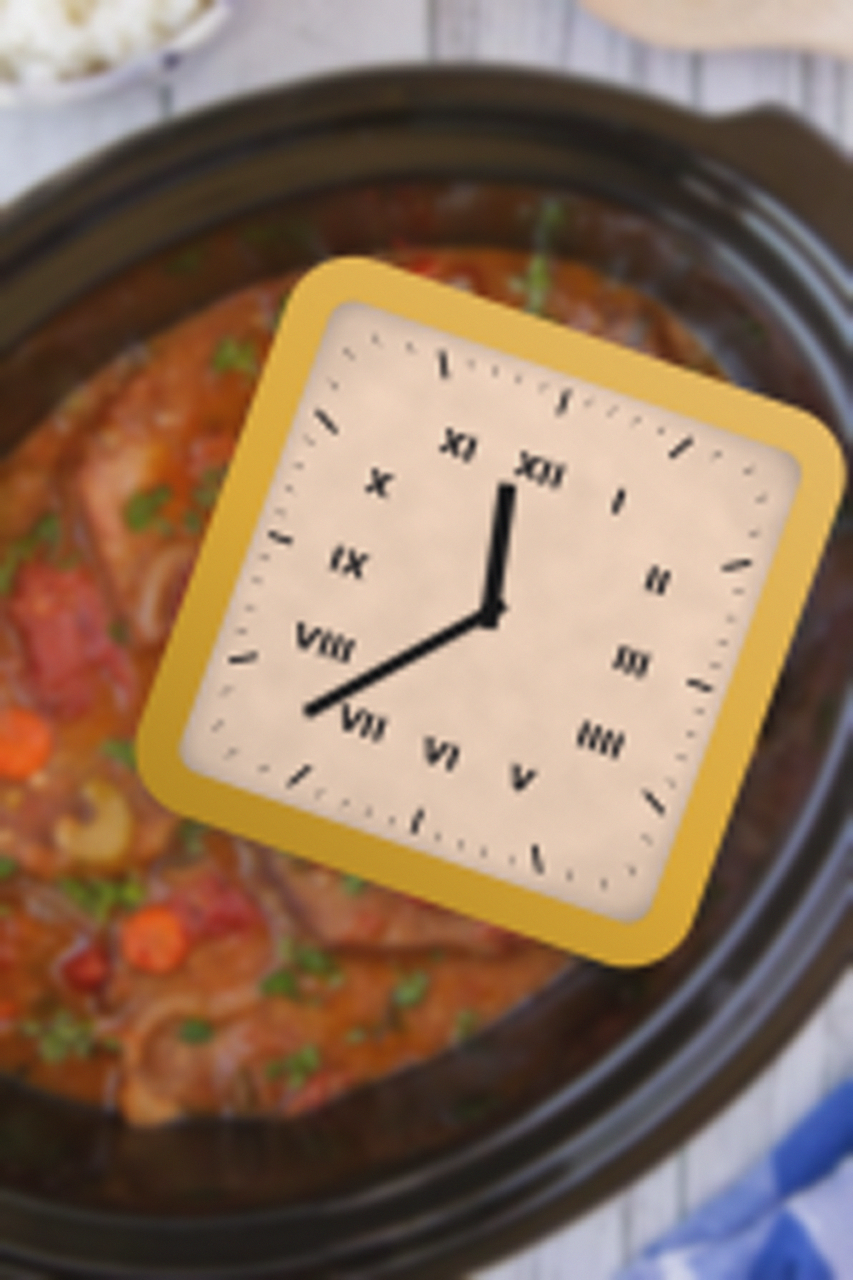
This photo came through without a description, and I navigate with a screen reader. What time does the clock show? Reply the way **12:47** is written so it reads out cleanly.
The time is **11:37**
